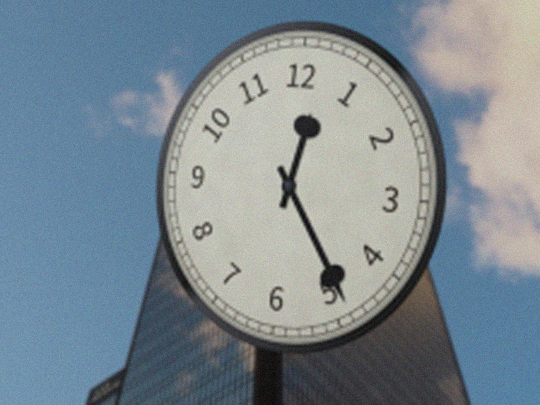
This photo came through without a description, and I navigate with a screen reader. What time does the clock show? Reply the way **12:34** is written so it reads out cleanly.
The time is **12:24**
